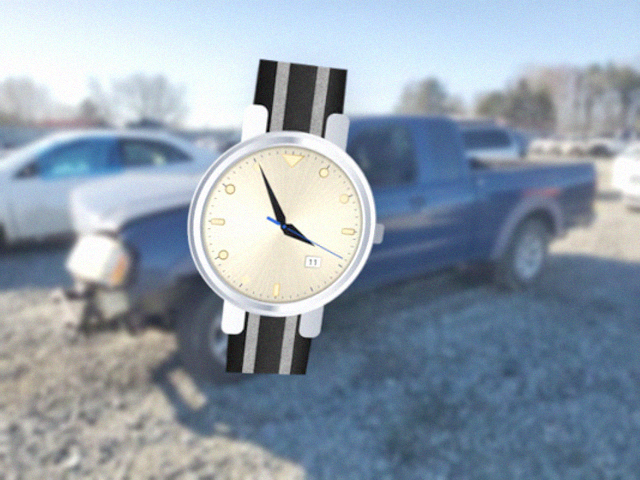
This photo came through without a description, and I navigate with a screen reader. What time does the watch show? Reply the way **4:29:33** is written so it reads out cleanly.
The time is **3:55:19**
